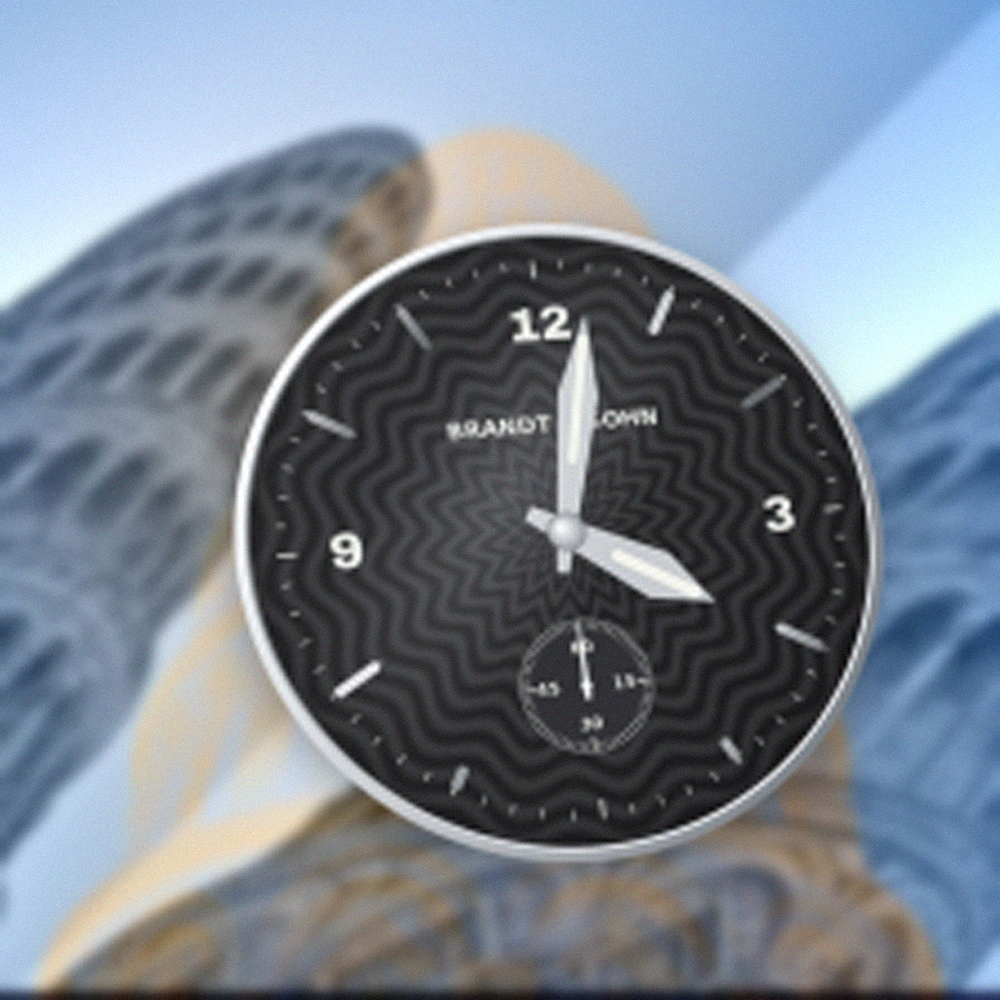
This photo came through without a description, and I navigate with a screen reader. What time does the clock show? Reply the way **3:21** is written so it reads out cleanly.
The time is **4:02**
